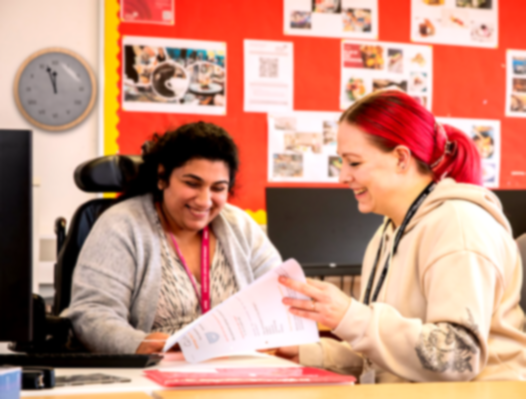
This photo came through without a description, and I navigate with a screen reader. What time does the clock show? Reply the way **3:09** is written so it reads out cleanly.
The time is **11:57**
